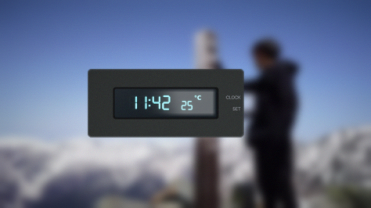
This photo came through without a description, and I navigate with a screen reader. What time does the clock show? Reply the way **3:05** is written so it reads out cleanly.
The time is **11:42**
